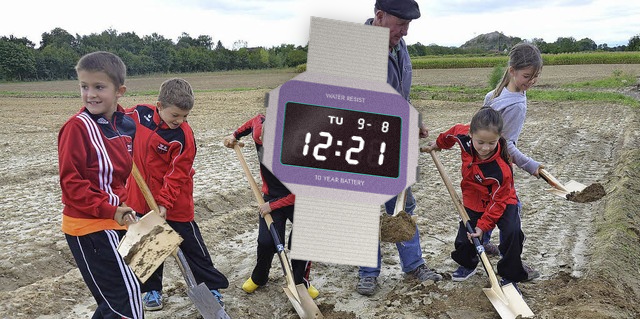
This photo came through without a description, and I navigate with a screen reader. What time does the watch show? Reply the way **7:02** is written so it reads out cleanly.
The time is **12:21**
